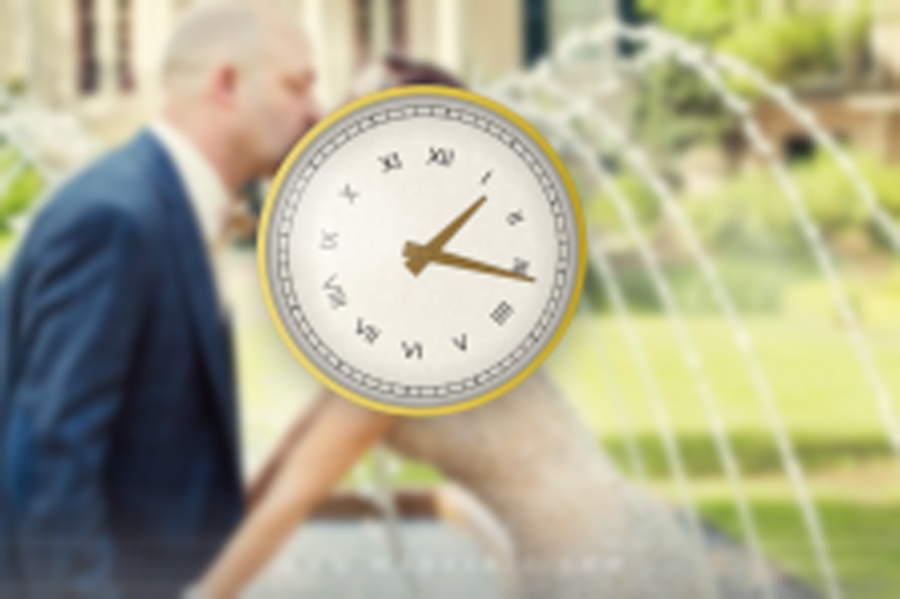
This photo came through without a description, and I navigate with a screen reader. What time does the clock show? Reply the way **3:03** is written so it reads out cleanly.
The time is **1:16**
